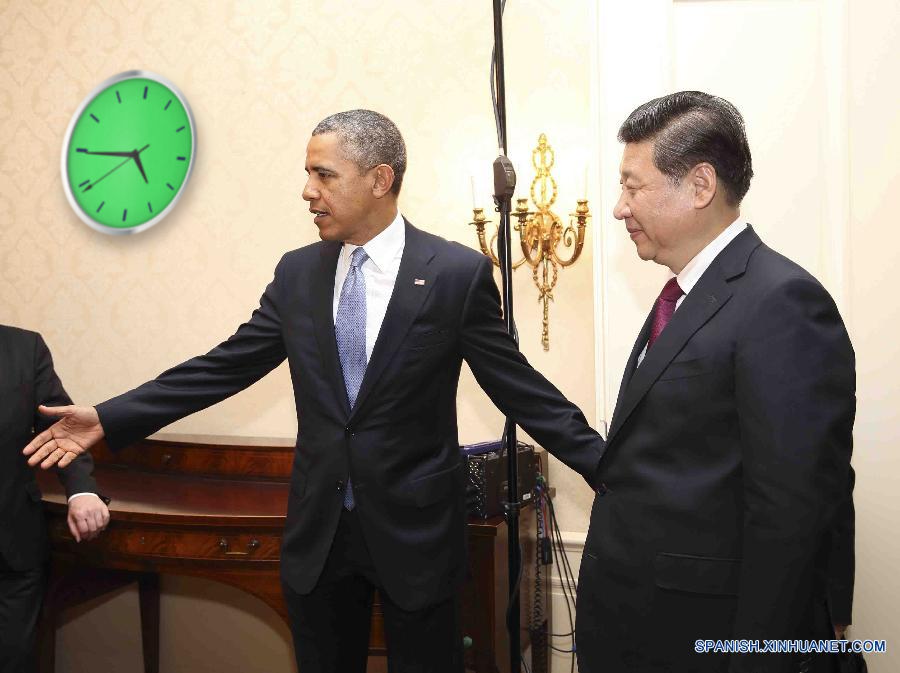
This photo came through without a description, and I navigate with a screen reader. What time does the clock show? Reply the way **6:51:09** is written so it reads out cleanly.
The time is **4:44:39**
